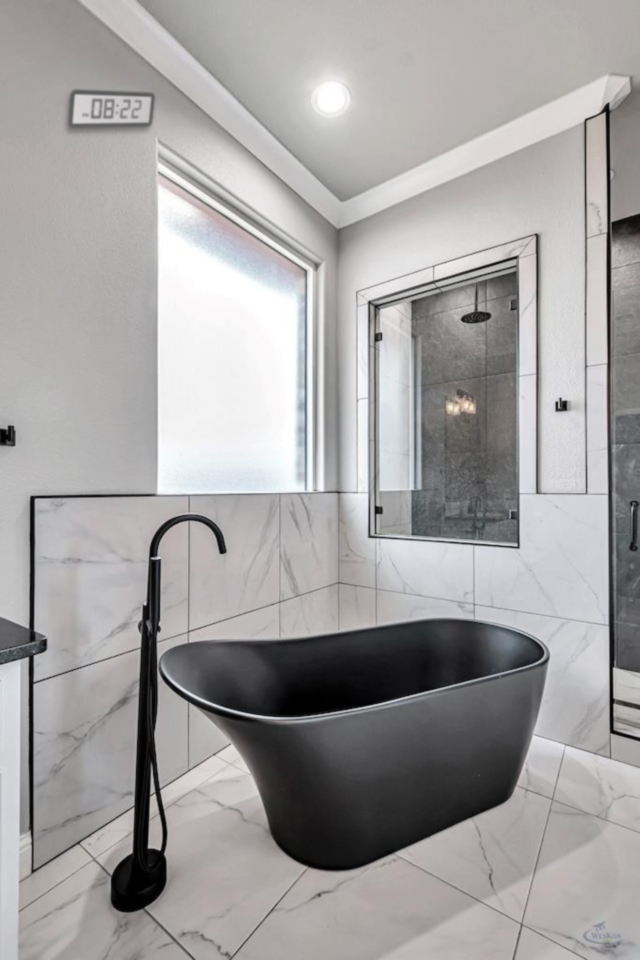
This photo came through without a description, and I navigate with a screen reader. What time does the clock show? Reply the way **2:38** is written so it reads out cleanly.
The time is **8:22**
